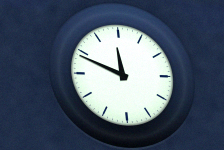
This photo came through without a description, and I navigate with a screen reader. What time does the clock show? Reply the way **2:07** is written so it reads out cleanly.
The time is **11:49**
